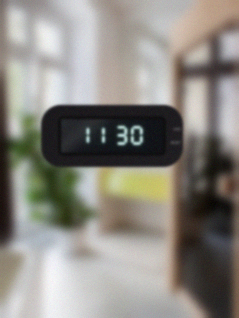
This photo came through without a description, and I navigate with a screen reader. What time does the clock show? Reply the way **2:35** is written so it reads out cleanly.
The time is **11:30**
